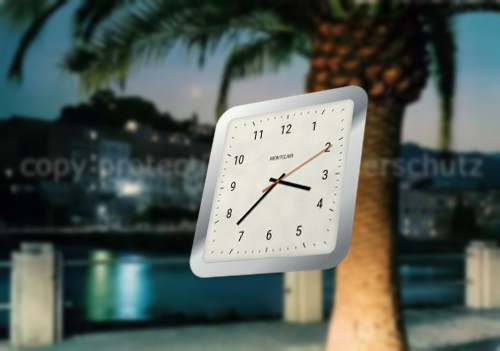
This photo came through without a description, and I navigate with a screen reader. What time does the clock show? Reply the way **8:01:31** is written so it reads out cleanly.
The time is **3:37:10**
